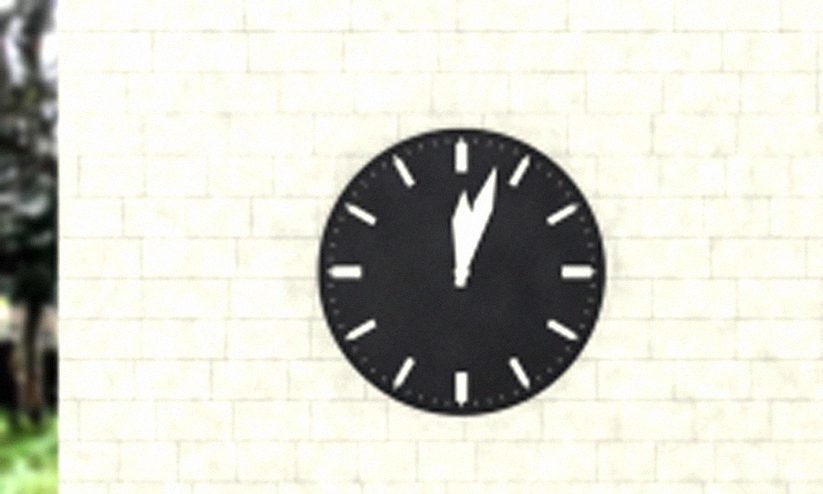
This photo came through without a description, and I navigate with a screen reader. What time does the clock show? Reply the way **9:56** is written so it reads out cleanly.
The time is **12:03**
